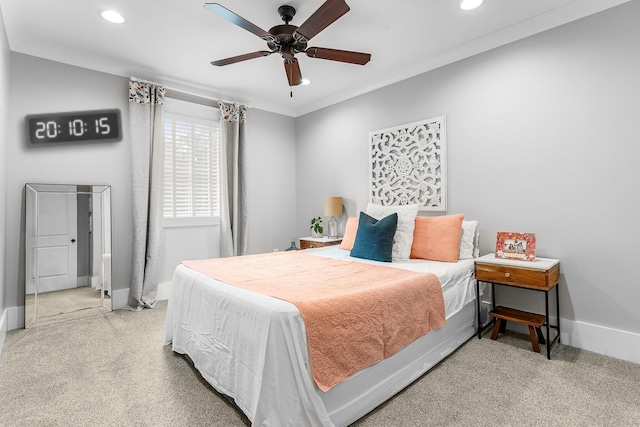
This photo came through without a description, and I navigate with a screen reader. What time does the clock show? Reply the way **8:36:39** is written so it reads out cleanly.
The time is **20:10:15**
